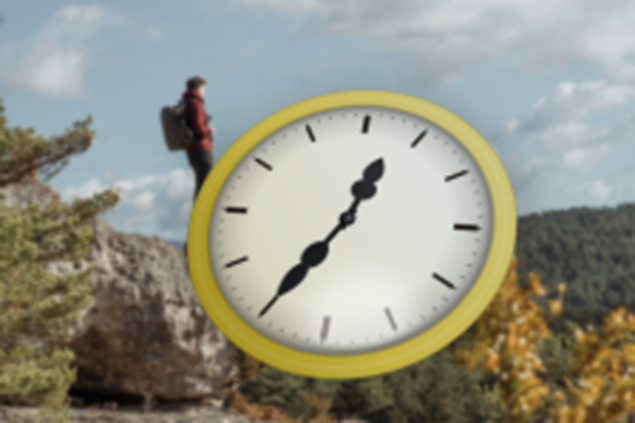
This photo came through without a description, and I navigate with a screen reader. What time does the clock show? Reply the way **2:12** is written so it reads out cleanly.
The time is **12:35**
